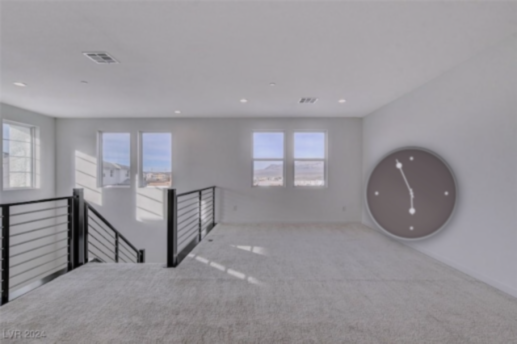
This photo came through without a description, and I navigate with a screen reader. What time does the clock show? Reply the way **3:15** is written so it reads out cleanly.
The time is **5:56**
